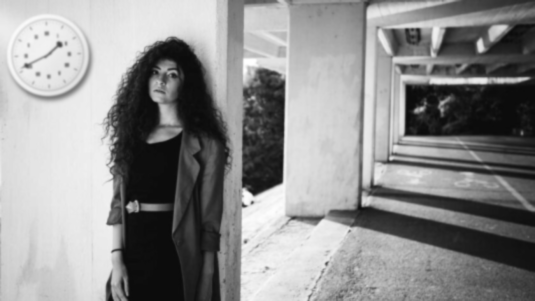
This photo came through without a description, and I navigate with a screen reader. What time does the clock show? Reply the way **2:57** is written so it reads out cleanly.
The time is **1:41**
